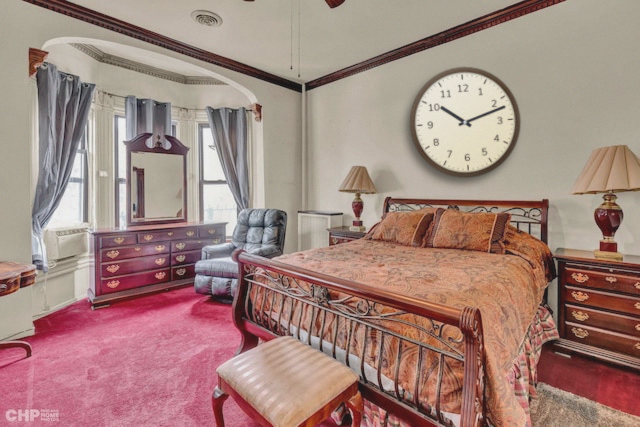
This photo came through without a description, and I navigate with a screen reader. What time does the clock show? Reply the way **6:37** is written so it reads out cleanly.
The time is **10:12**
